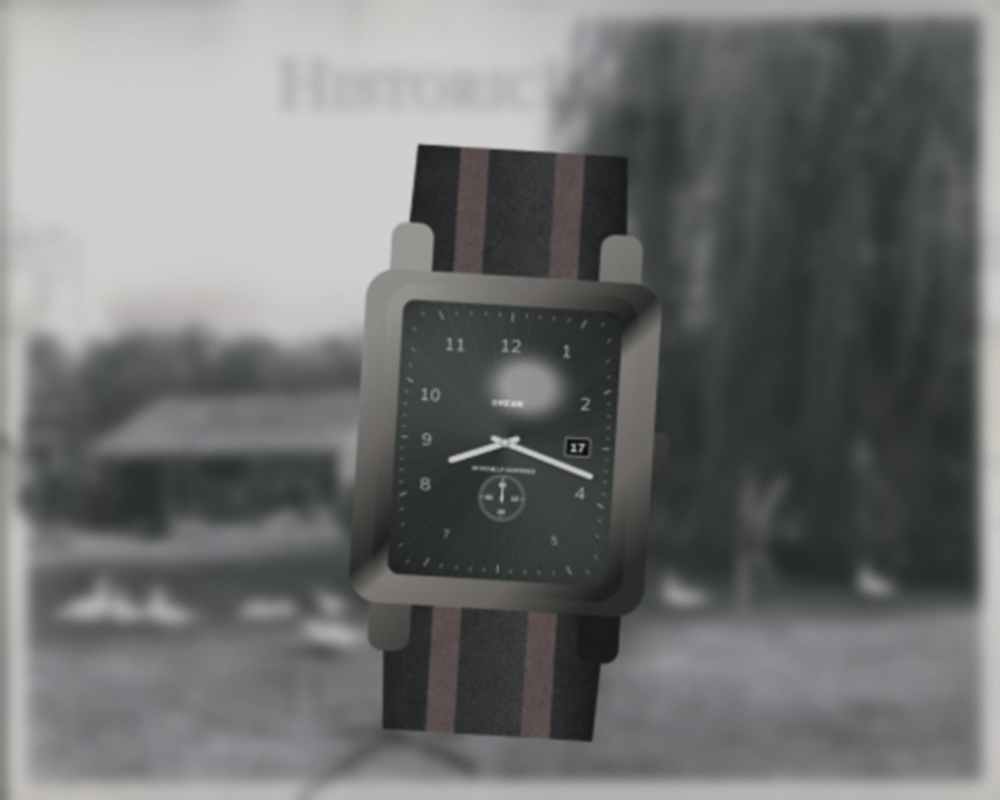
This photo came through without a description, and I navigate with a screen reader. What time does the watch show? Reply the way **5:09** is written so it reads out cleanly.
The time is **8:18**
